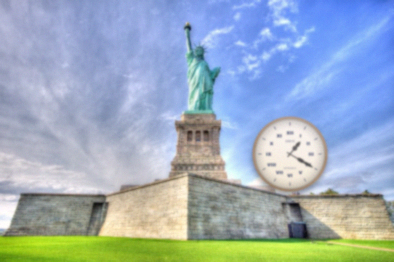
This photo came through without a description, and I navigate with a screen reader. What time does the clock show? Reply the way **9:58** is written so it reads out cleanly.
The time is **1:20**
